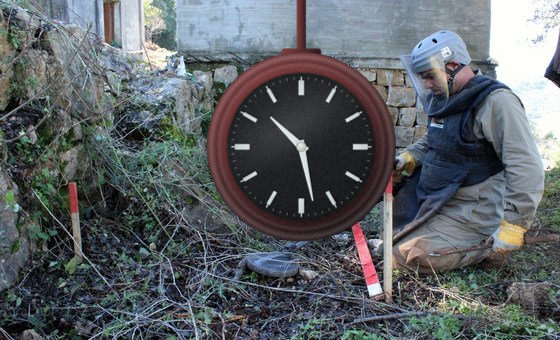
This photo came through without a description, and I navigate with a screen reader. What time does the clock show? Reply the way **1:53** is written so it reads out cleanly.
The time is **10:28**
